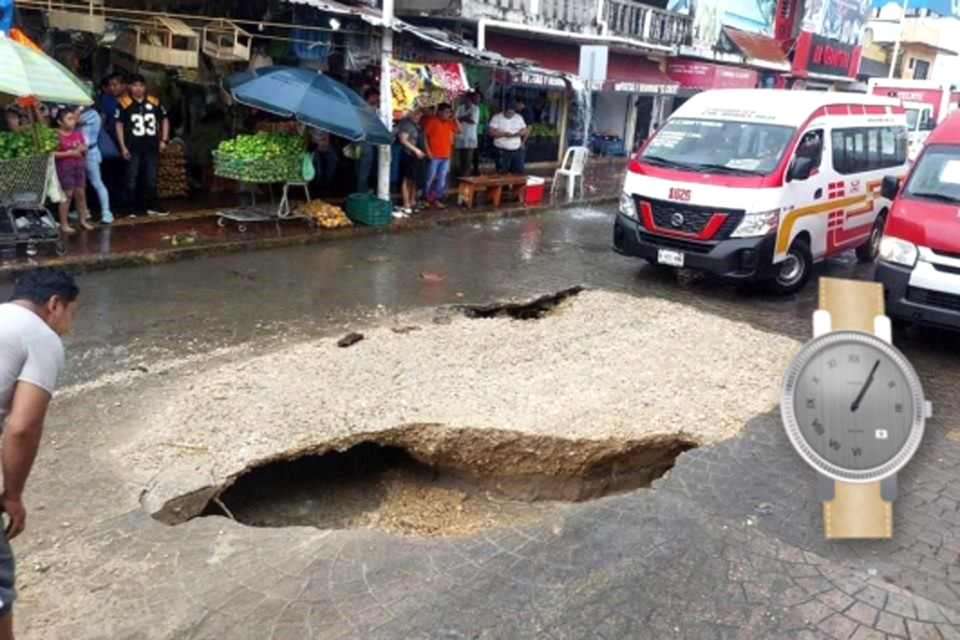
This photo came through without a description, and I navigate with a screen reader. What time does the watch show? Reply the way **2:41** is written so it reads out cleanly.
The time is **1:05**
